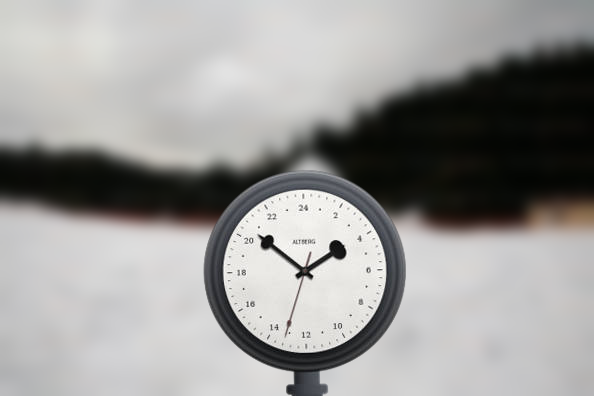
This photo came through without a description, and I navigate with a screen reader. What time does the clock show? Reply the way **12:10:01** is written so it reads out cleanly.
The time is **3:51:33**
